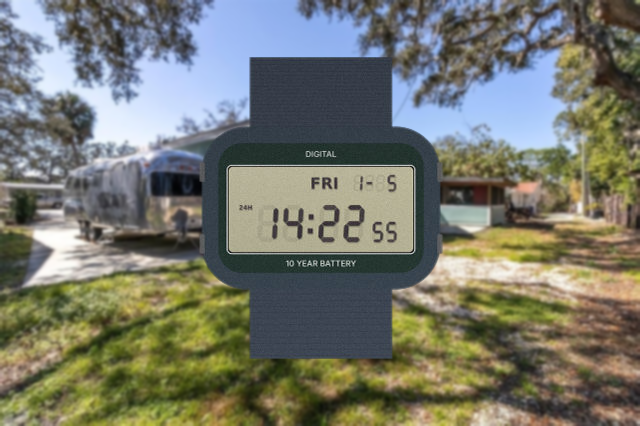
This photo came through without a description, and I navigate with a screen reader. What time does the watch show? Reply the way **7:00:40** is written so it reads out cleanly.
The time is **14:22:55**
